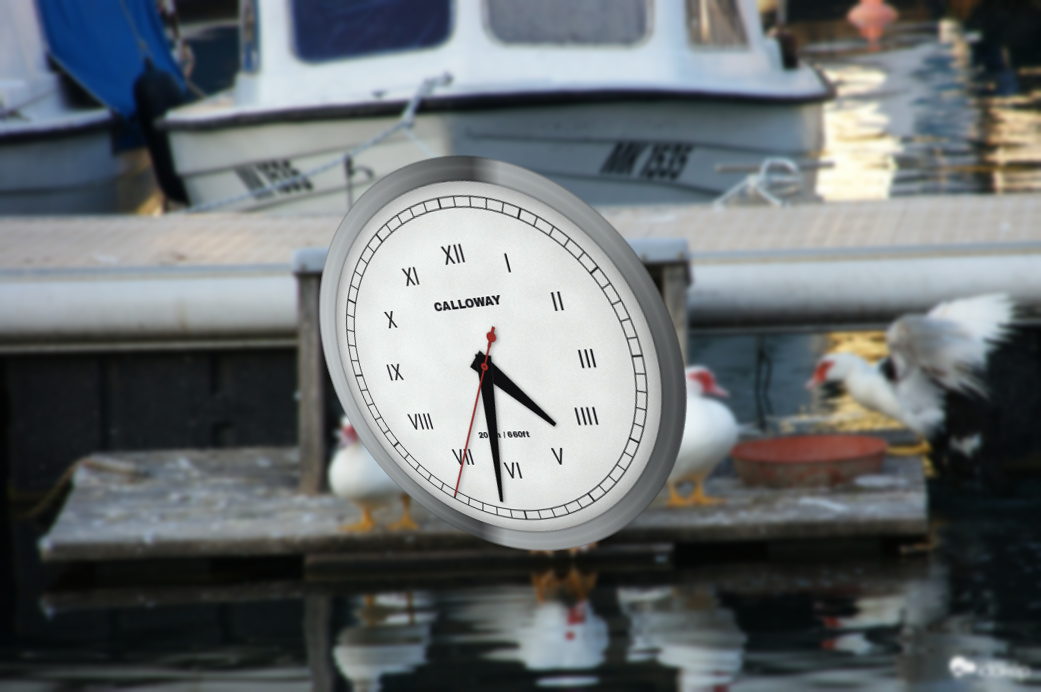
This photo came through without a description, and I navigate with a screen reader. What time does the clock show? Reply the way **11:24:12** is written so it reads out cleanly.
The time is **4:31:35**
